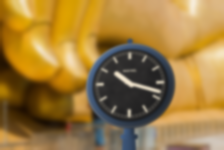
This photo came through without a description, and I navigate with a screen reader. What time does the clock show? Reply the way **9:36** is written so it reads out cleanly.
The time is **10:18**
